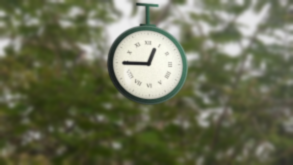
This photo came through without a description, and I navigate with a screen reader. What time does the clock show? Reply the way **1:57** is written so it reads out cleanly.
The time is **12:45**
